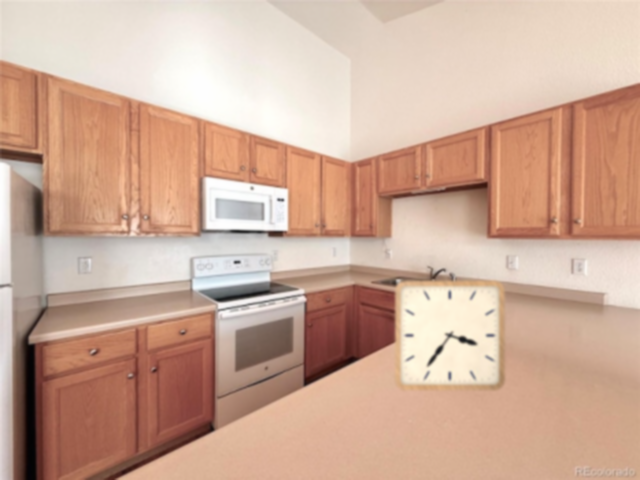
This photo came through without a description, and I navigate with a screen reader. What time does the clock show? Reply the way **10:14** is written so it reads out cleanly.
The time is **3:36**
